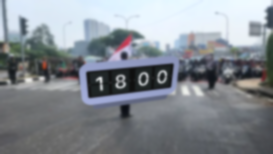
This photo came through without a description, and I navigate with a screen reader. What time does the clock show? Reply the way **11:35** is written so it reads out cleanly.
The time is **18:00**
